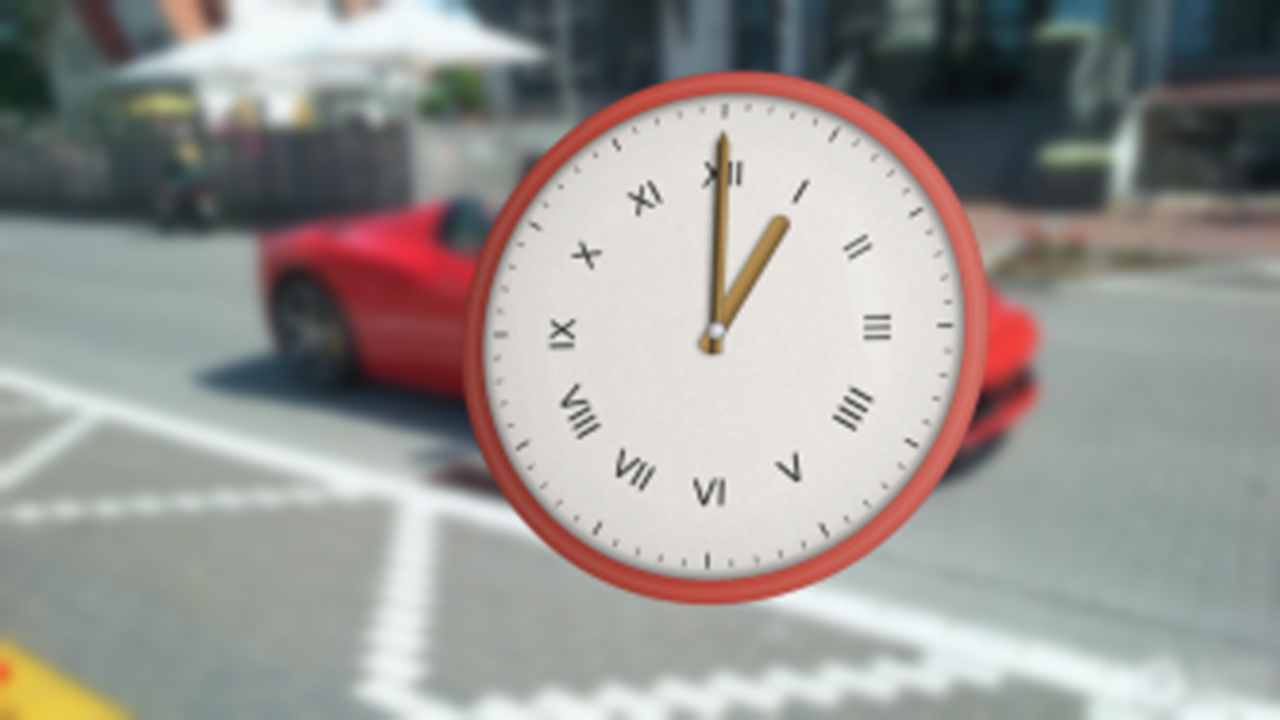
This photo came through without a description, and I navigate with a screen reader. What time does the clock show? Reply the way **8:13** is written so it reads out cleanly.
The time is **1:00**
